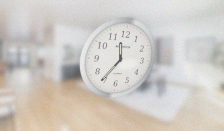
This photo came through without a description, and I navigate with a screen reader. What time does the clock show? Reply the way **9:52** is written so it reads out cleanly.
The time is **11:36**
